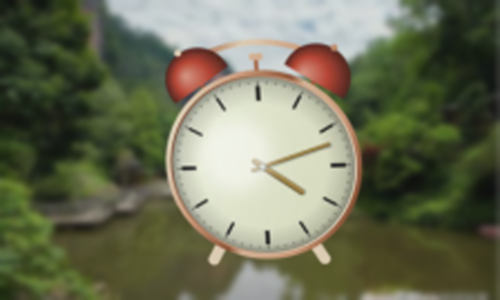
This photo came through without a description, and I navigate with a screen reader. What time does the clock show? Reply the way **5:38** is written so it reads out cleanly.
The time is **4:12**
